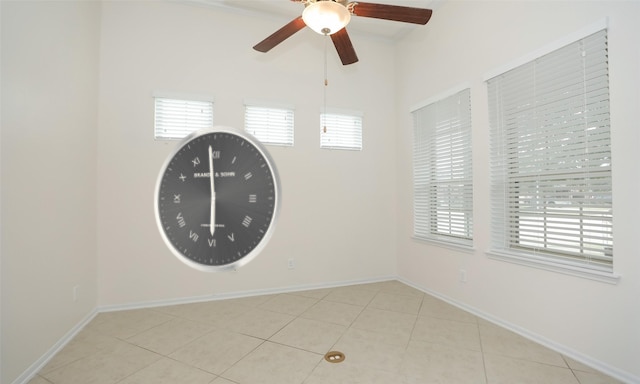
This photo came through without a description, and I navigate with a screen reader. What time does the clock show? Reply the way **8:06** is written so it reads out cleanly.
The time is **5:59**
